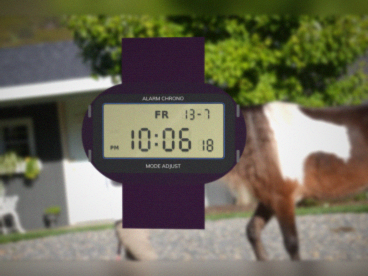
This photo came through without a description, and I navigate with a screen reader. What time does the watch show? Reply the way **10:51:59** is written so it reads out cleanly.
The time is **10:06:18**
